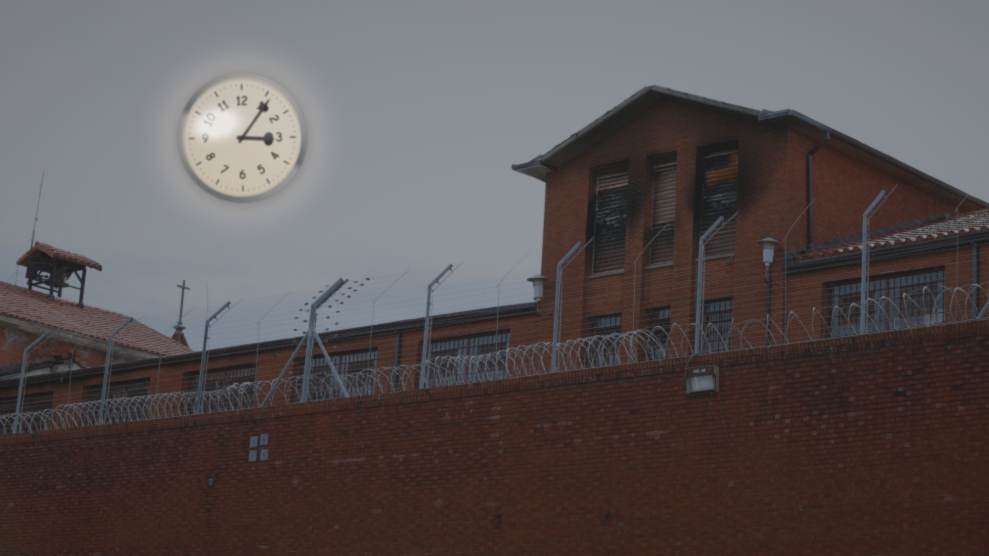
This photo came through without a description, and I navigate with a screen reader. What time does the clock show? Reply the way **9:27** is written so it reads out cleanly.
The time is **3:06**
